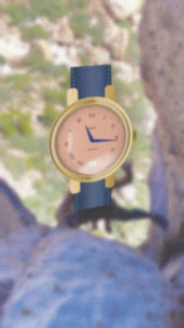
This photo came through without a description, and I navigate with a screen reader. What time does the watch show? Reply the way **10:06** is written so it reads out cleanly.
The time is **11:16**
